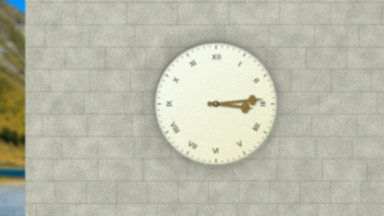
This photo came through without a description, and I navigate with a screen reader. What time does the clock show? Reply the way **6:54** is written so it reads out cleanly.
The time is **3:14**
